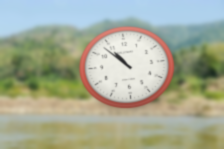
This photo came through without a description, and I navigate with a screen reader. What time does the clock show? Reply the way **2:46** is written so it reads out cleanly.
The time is **10:53**
